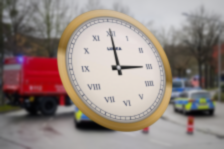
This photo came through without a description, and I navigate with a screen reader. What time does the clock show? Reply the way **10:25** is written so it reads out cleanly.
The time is **3:00**
